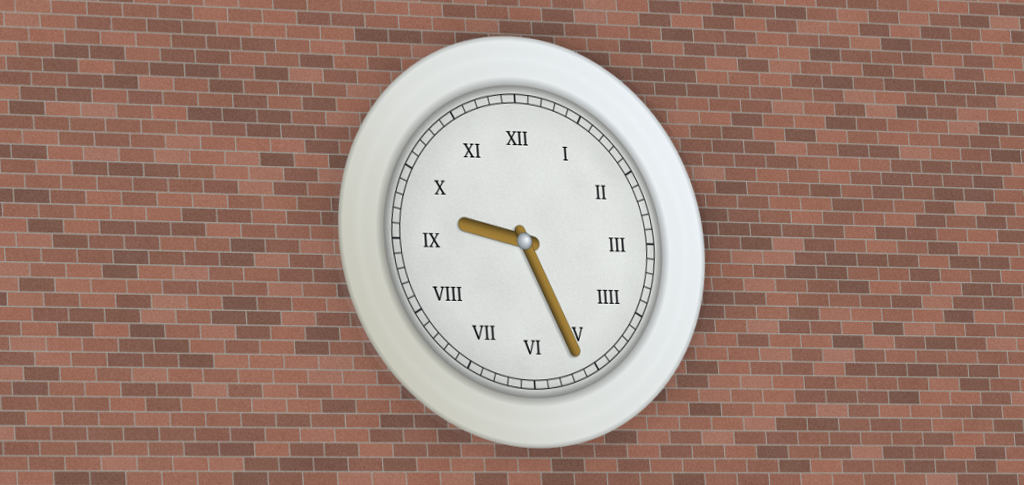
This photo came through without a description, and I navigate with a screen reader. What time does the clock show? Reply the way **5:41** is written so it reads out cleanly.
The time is **9:26**
